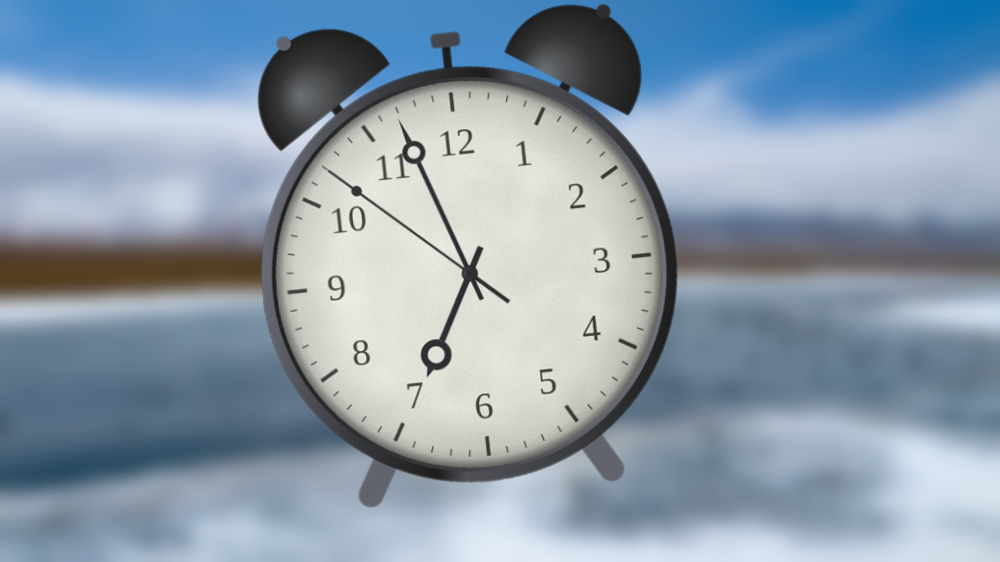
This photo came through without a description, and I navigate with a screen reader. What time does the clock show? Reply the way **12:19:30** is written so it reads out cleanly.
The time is **6:56:52**
